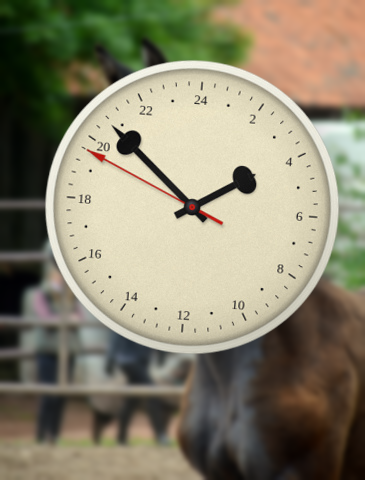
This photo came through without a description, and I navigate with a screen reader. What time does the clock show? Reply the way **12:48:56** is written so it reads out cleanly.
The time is **3:51:49**
